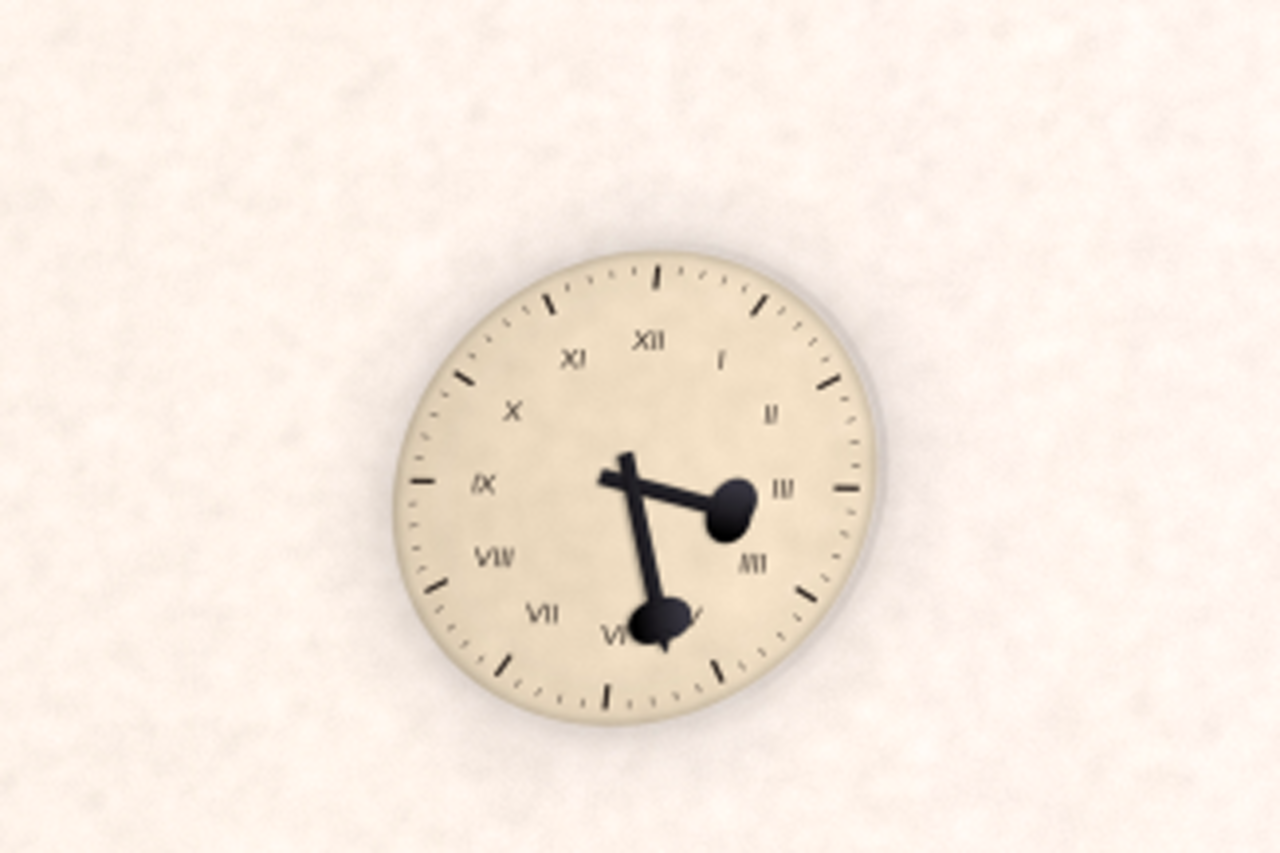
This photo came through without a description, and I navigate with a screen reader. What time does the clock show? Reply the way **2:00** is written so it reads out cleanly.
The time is **3:27**
